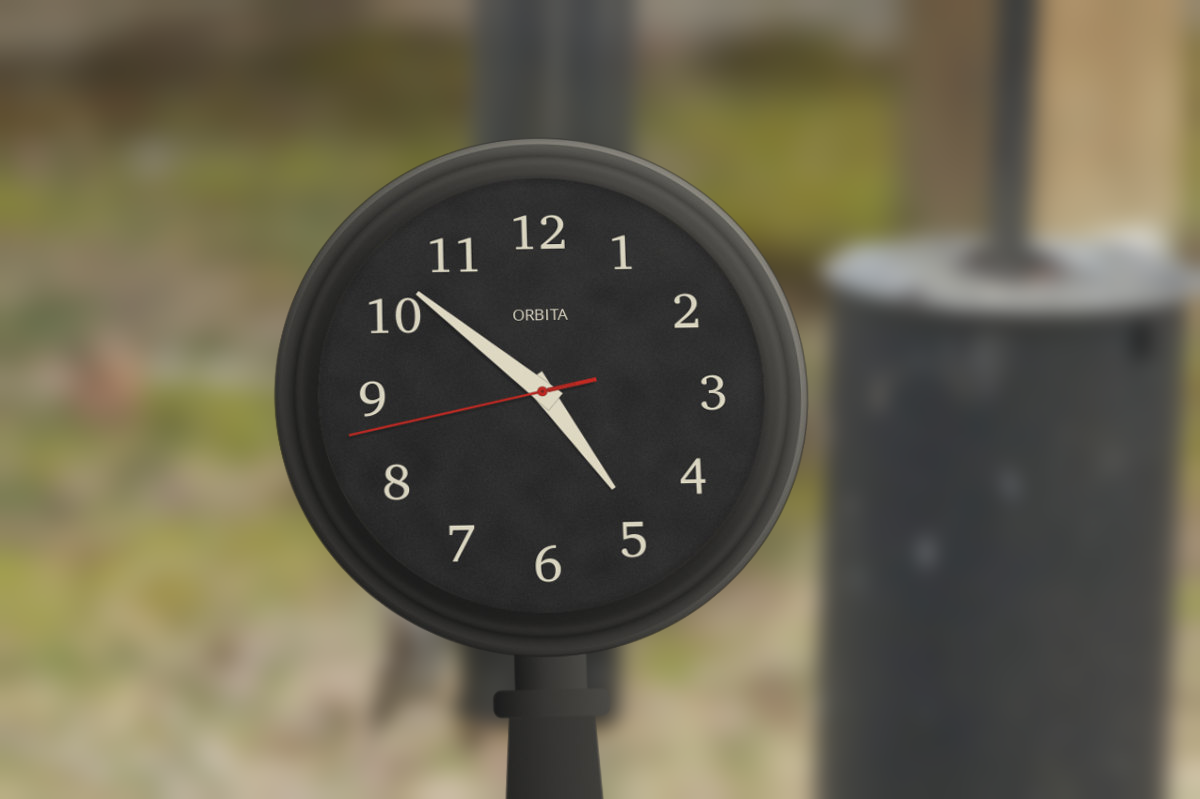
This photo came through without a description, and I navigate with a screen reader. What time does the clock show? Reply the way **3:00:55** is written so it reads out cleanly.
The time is **4:51:43**
